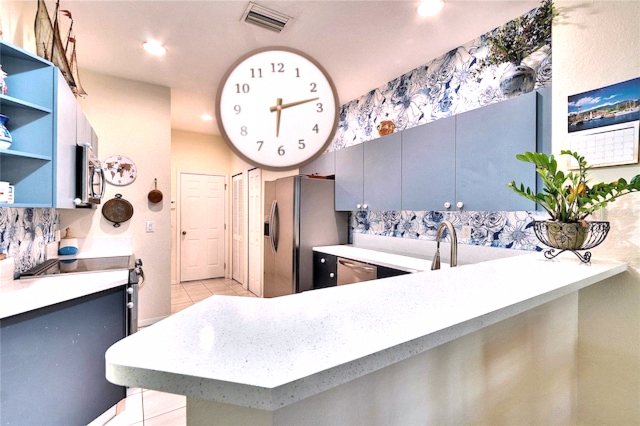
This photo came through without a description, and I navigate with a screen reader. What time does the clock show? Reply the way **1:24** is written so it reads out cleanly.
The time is **6:13**
